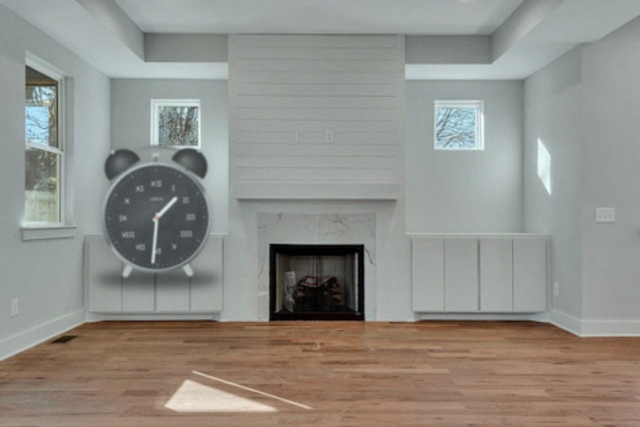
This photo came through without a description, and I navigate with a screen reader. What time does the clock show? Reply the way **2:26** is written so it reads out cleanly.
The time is **1:31**
